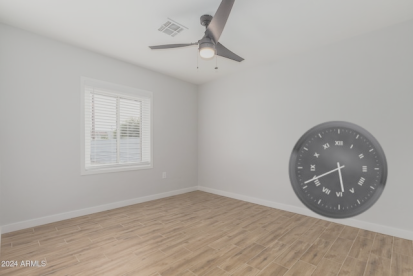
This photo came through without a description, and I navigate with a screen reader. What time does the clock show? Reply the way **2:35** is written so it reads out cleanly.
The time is **5:41**
